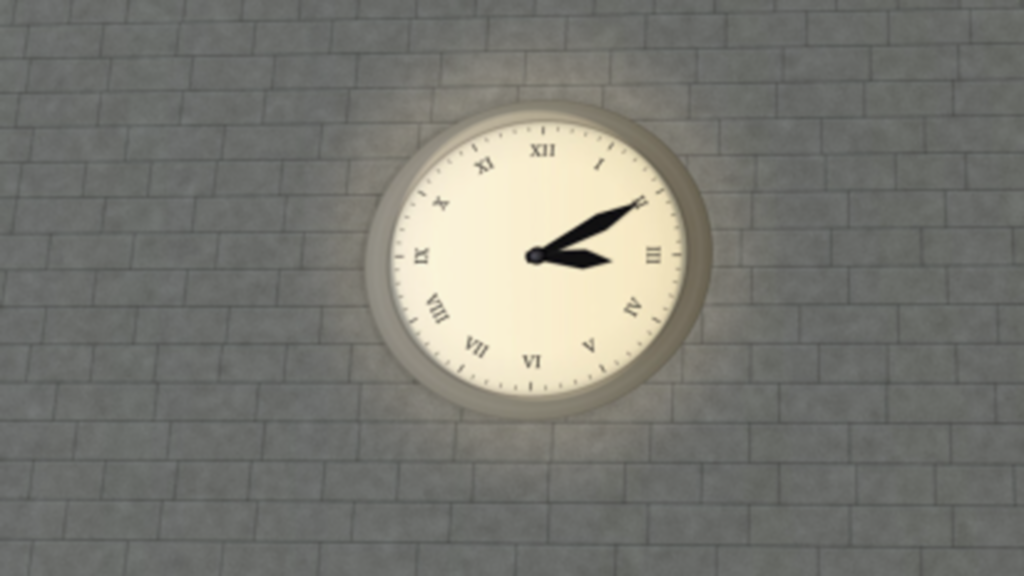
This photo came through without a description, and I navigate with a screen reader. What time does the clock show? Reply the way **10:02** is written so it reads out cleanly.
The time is **3:10**
